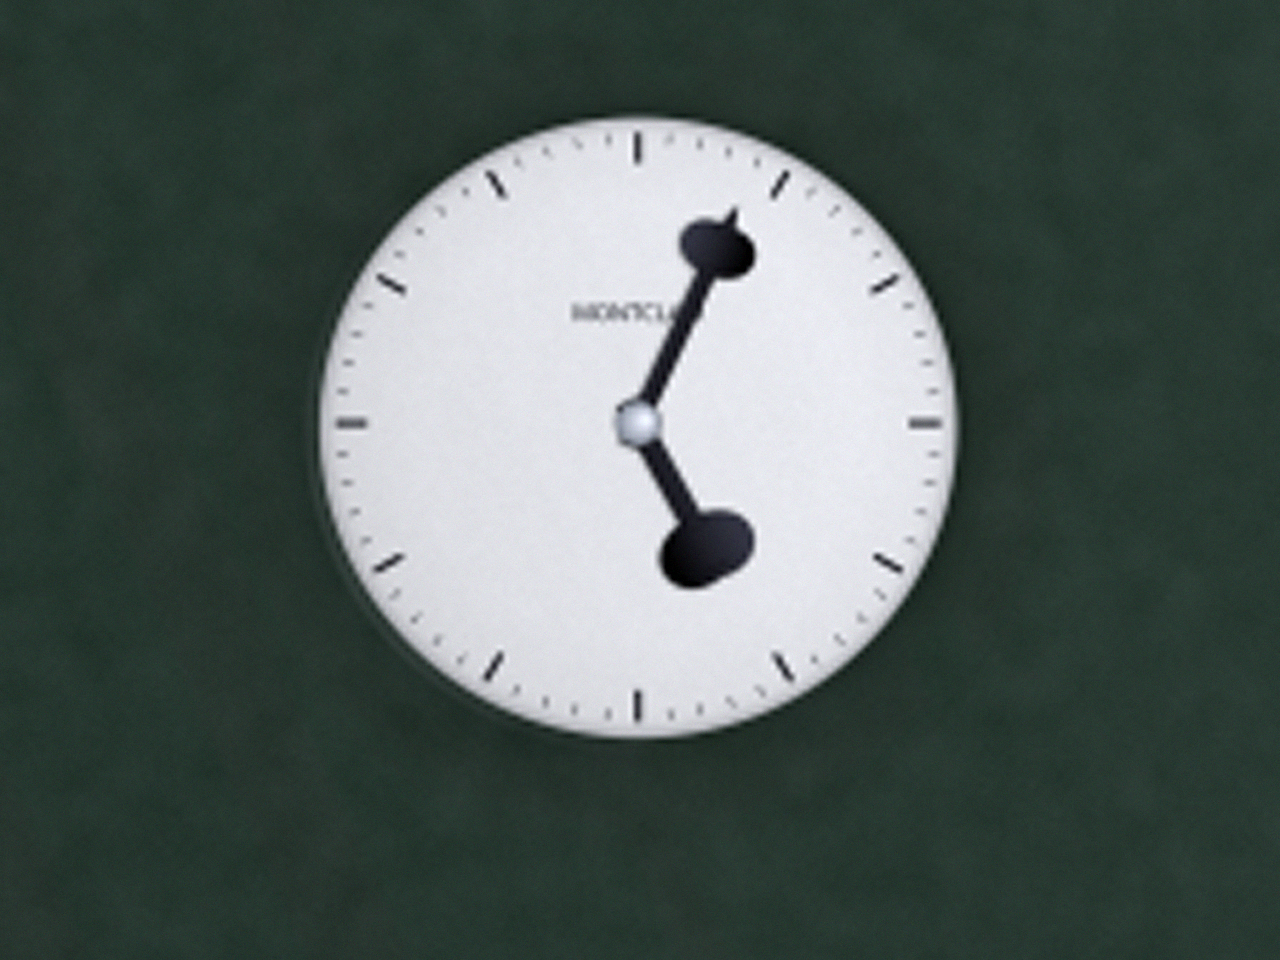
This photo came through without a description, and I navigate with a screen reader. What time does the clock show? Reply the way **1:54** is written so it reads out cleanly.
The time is **5:04**
